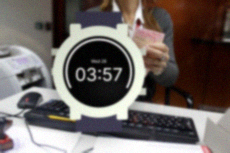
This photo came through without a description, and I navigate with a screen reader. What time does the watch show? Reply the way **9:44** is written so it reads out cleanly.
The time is **3:57**
